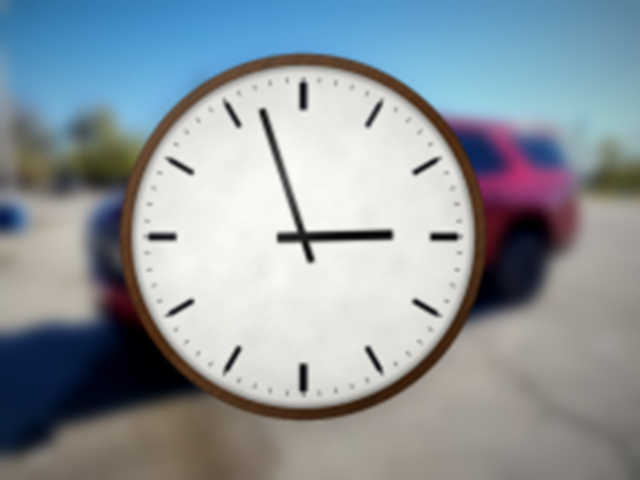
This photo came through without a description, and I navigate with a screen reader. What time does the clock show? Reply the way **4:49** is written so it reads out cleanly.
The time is **2:57**
